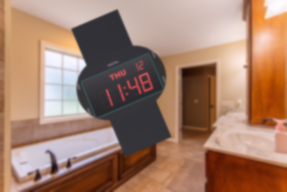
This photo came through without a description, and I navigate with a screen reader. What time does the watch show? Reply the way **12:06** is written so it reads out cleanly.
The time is **11:48**
